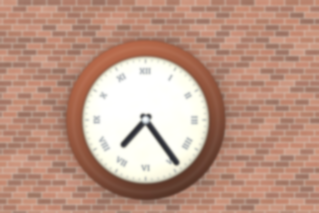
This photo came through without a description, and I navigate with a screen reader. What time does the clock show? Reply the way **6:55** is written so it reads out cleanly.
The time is **7:24**
